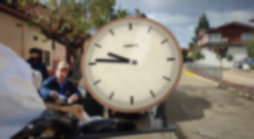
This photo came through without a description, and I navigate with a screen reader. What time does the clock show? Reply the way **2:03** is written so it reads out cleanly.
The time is **9:46**
